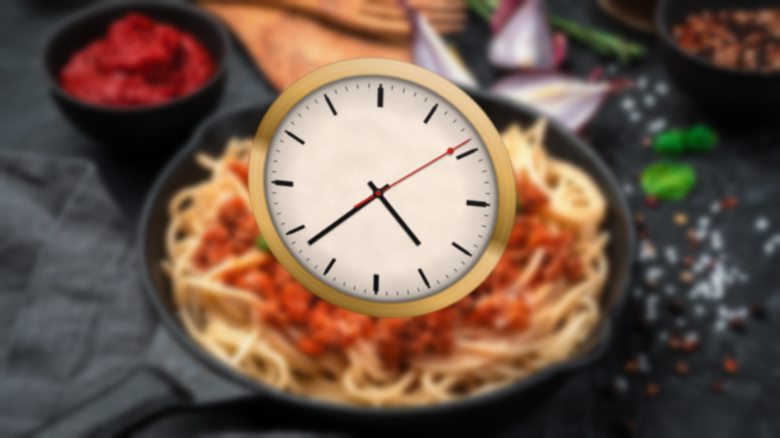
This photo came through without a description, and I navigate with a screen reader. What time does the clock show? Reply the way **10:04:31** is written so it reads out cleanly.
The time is **4:38:09**
